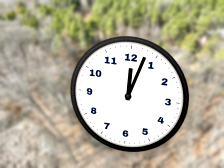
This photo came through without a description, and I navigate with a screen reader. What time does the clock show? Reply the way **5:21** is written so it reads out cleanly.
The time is **12:03**
